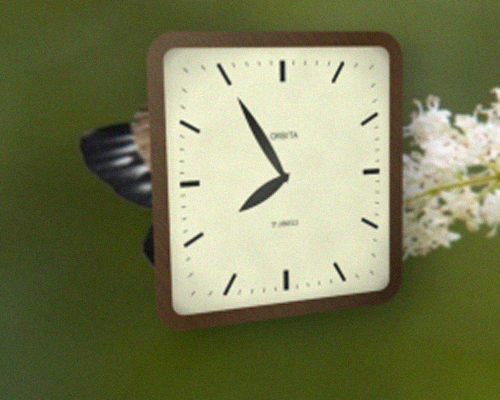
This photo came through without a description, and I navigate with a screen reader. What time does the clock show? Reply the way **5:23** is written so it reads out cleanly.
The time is **7:55**
